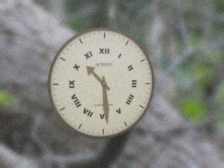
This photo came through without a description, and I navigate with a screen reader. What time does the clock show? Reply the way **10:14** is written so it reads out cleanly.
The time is **10:29**
